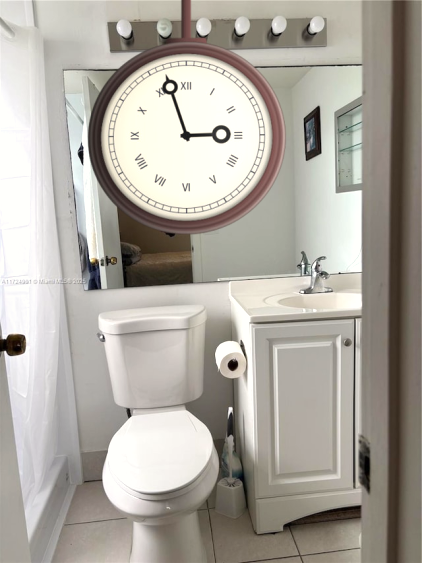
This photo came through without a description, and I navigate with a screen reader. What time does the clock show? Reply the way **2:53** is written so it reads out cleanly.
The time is **2:57**
